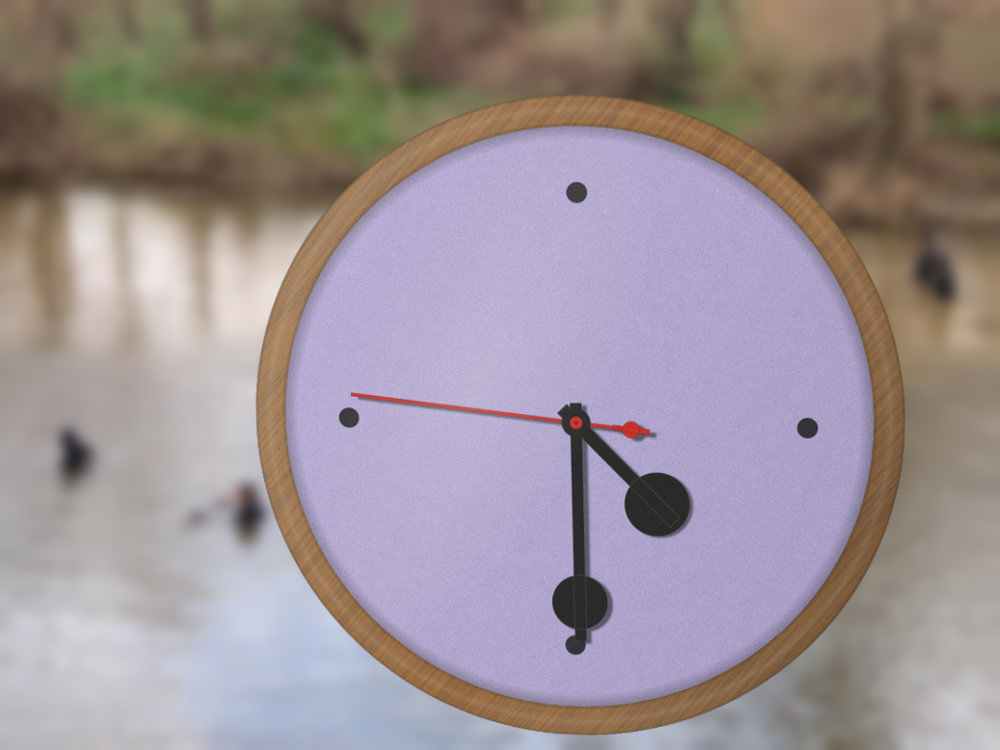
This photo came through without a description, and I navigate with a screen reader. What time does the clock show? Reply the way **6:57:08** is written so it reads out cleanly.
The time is **4:29:46**
